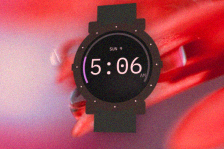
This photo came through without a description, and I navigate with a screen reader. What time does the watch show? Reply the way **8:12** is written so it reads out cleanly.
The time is **5:06**
